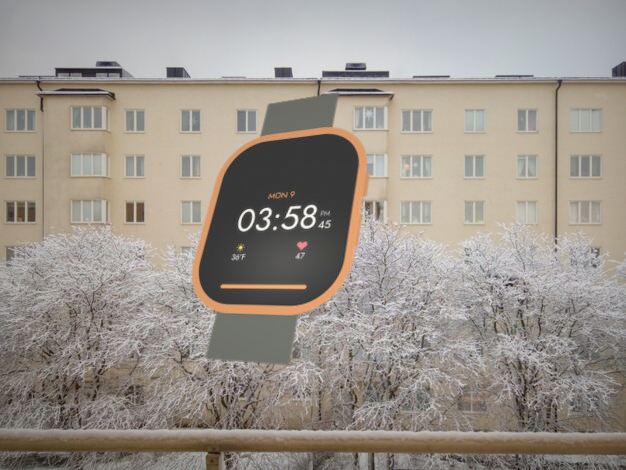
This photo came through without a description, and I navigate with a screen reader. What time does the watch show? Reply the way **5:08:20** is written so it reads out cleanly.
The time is **3:58:45**
